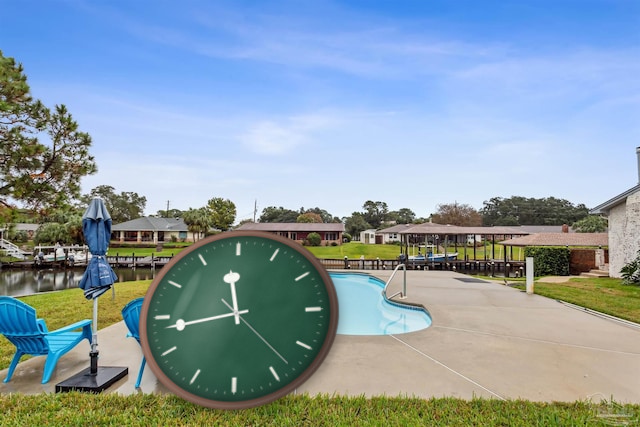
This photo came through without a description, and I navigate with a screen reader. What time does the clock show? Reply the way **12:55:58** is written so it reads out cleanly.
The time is **11:43:23**
